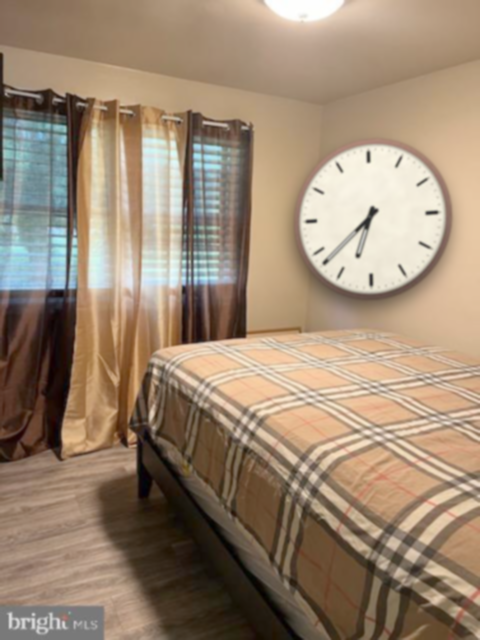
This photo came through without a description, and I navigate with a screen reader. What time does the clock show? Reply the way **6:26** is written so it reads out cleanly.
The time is **6:38**
